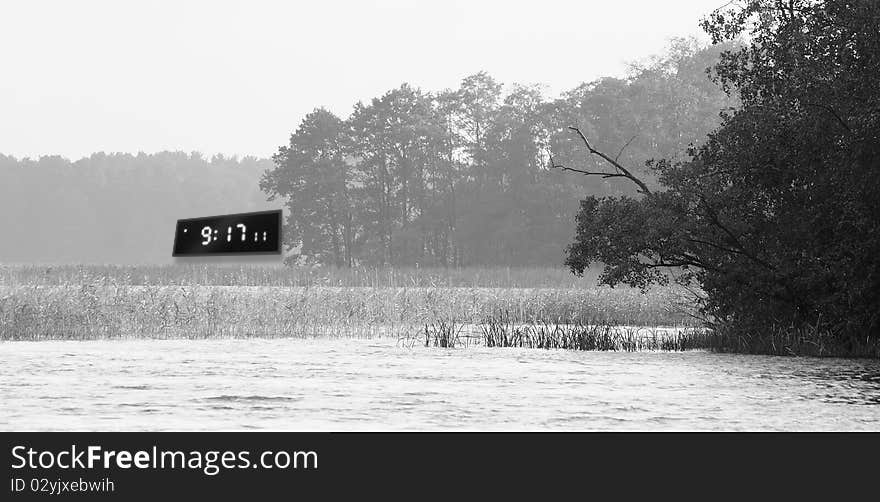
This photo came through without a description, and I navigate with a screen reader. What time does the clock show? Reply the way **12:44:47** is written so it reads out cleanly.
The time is **9:17:11**
